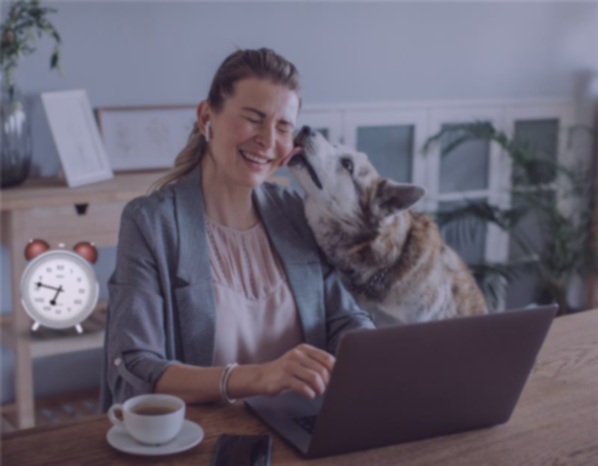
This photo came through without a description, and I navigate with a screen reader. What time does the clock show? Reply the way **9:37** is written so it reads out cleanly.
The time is **6:47**
